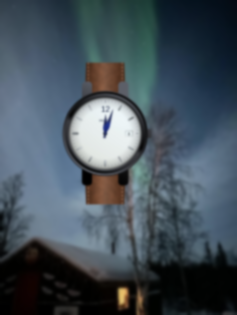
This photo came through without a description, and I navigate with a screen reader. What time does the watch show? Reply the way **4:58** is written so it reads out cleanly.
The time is **12:03**
